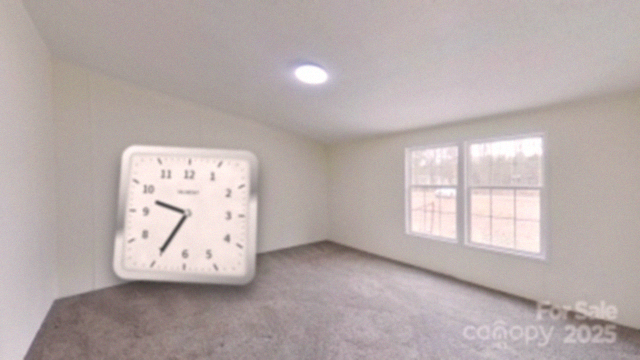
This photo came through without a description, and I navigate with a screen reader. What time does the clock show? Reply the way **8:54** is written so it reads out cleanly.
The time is **9:35**
